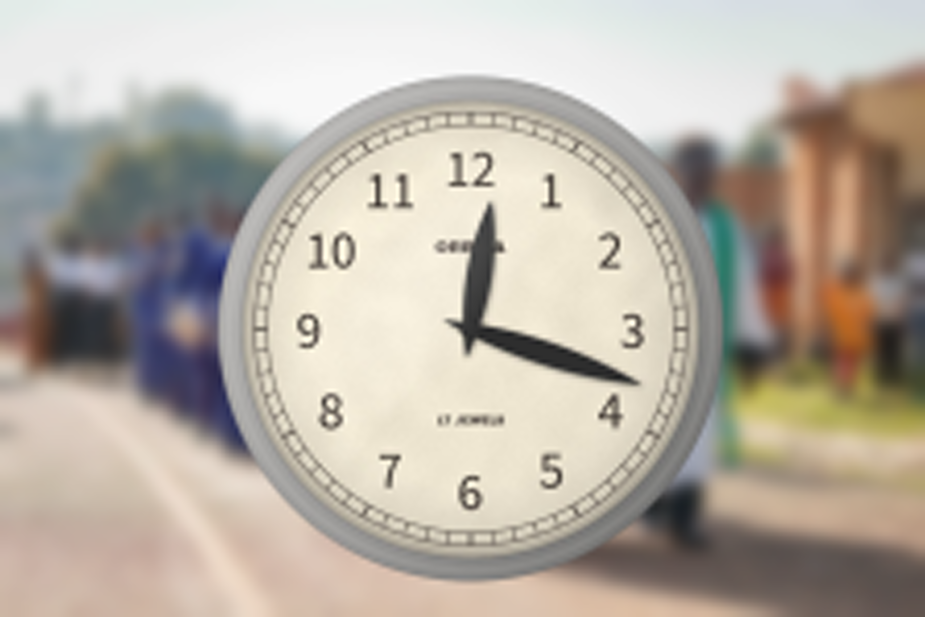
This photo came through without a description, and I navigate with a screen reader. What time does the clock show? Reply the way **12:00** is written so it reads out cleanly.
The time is **12:18**
